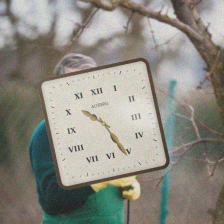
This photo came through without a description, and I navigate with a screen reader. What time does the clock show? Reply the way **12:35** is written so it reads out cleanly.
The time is **10:26**
